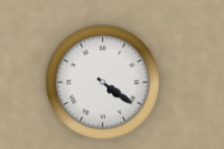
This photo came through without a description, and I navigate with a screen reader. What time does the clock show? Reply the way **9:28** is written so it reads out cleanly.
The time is **4:21**
